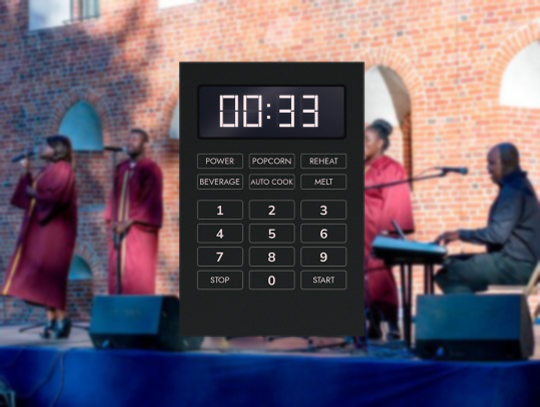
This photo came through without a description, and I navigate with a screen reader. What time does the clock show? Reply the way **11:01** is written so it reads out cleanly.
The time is **0:33**
